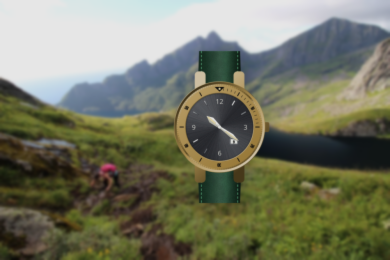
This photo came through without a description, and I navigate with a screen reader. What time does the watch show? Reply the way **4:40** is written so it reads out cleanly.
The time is **10:21**
